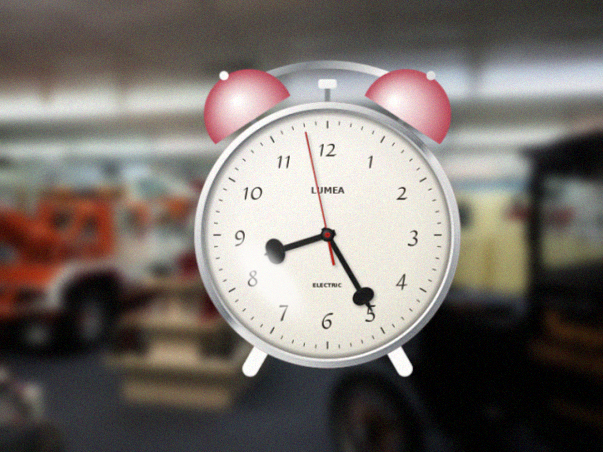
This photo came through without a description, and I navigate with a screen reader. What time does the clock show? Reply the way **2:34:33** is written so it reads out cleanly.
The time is **8:24:58**
